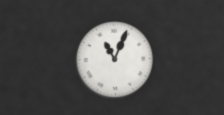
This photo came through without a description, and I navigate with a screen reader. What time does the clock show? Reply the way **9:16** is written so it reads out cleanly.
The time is **11:04**
